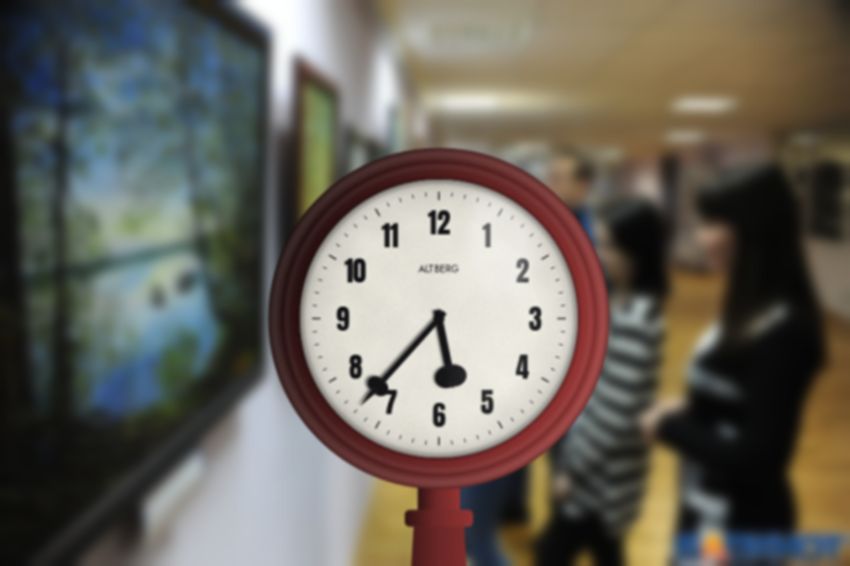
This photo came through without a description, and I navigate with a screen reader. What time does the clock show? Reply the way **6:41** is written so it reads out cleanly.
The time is **5:37**
